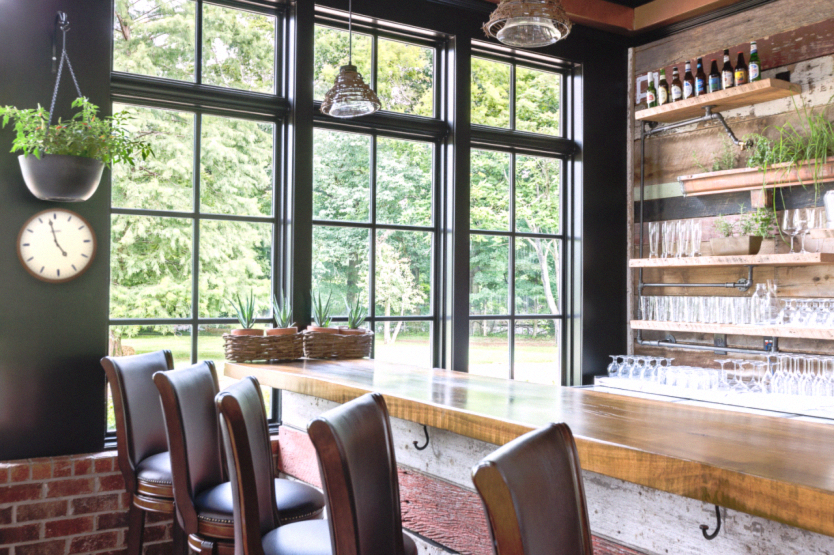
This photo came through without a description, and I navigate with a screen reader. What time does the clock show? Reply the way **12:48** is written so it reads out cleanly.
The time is **4:58**
